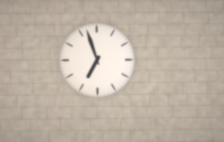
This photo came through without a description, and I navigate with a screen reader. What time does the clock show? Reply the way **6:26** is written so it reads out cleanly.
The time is **6:57**
